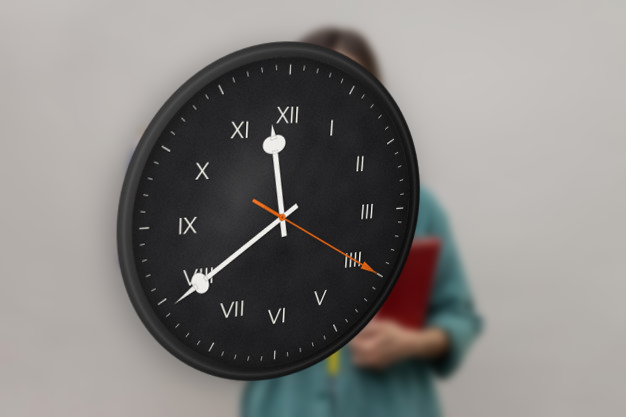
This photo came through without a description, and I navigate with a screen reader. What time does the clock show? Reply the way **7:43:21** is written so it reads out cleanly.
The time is **11:39:20**
